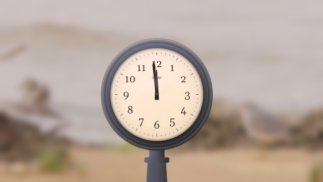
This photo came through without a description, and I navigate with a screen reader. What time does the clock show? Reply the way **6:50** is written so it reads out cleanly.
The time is **11:59**
